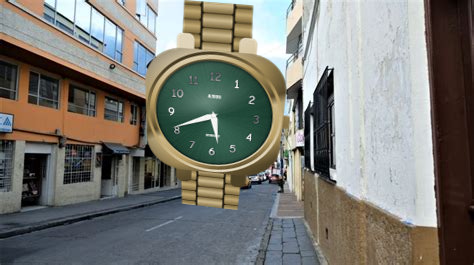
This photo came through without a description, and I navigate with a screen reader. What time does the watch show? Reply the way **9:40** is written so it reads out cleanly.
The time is **5:41**
